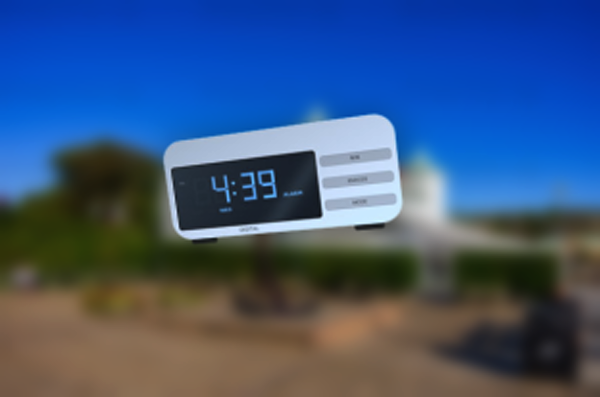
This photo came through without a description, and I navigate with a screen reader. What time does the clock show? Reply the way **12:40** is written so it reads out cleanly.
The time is **4:39**
